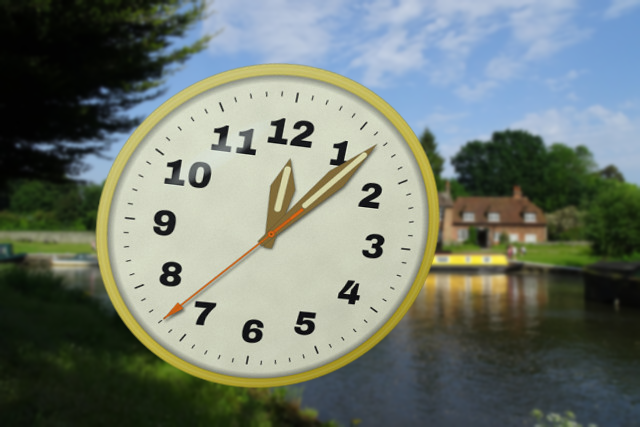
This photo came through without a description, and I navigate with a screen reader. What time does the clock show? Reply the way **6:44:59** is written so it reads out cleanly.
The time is **12:06:37**
